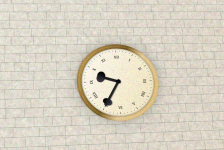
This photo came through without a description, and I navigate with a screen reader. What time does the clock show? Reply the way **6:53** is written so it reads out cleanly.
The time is **9:35**
